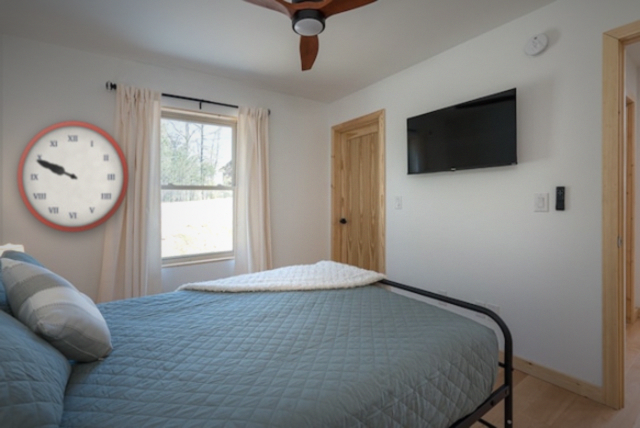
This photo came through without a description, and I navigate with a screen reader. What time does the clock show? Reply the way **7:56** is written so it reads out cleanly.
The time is **9:49**
